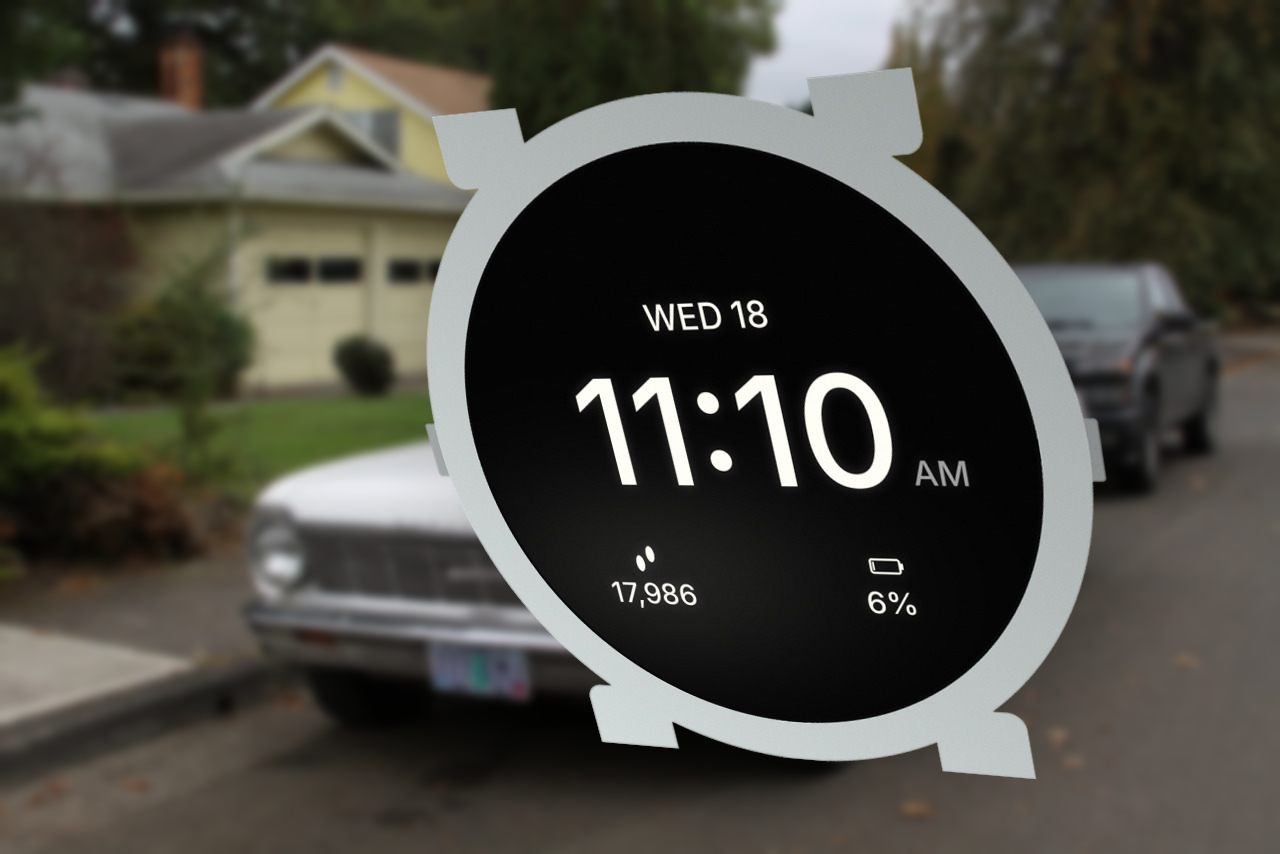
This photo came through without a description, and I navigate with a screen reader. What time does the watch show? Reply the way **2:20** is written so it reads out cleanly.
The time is **11:10**
